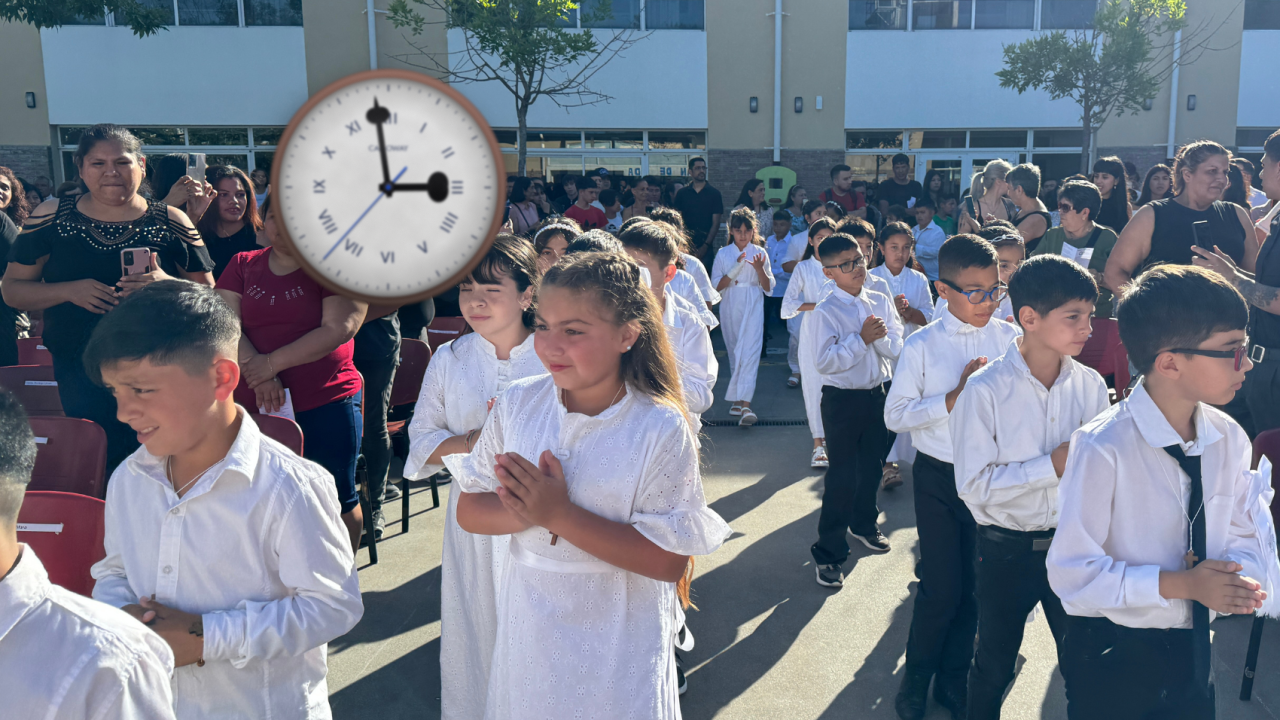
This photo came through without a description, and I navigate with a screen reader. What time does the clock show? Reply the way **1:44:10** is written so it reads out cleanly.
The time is **2:58:37**
